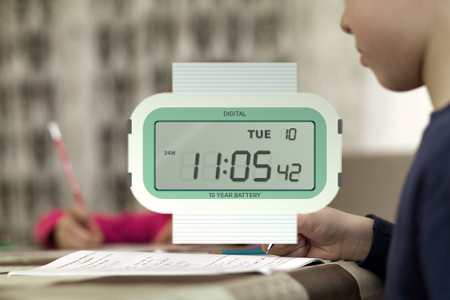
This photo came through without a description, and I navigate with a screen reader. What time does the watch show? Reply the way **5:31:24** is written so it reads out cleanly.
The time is **11:05:42**
